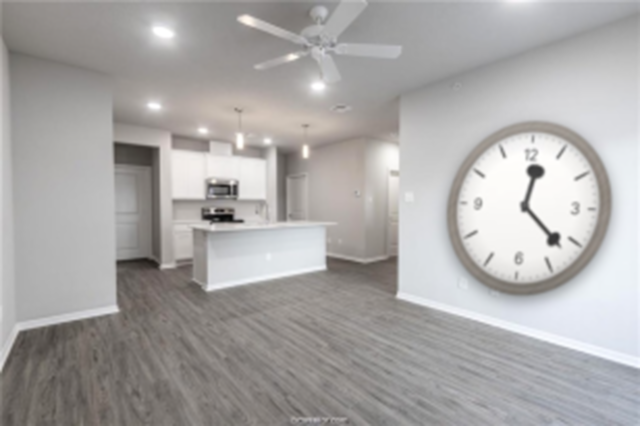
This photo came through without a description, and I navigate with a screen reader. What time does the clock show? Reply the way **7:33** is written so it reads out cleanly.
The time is **12:22**
